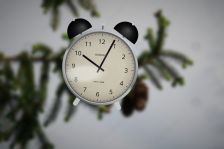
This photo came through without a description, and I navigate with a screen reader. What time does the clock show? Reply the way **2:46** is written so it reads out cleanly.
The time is **10:04**
